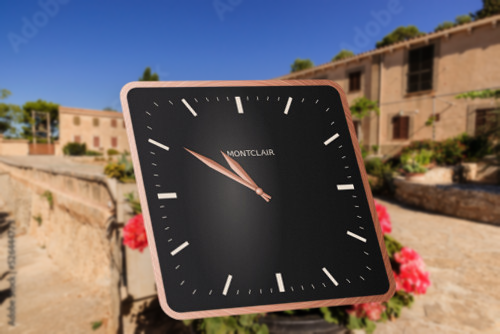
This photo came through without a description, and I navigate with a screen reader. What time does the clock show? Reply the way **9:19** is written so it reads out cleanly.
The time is **10:51**
